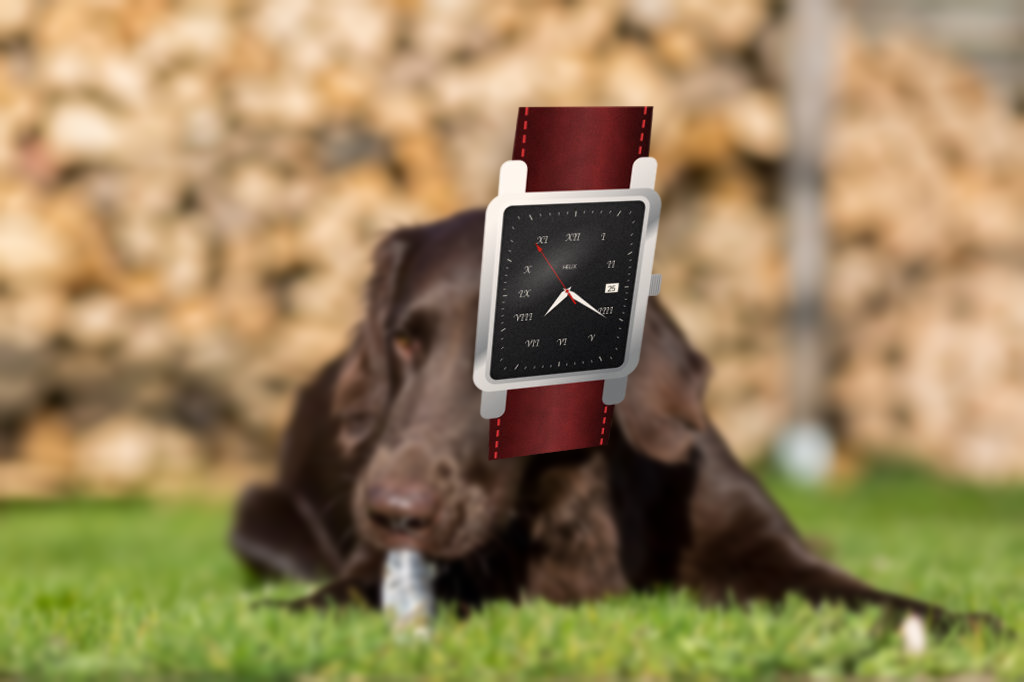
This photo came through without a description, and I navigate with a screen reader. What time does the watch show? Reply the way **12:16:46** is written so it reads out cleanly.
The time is **7:20:54**
